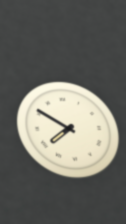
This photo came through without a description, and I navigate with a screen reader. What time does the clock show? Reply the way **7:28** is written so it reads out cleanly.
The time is **7:51**
